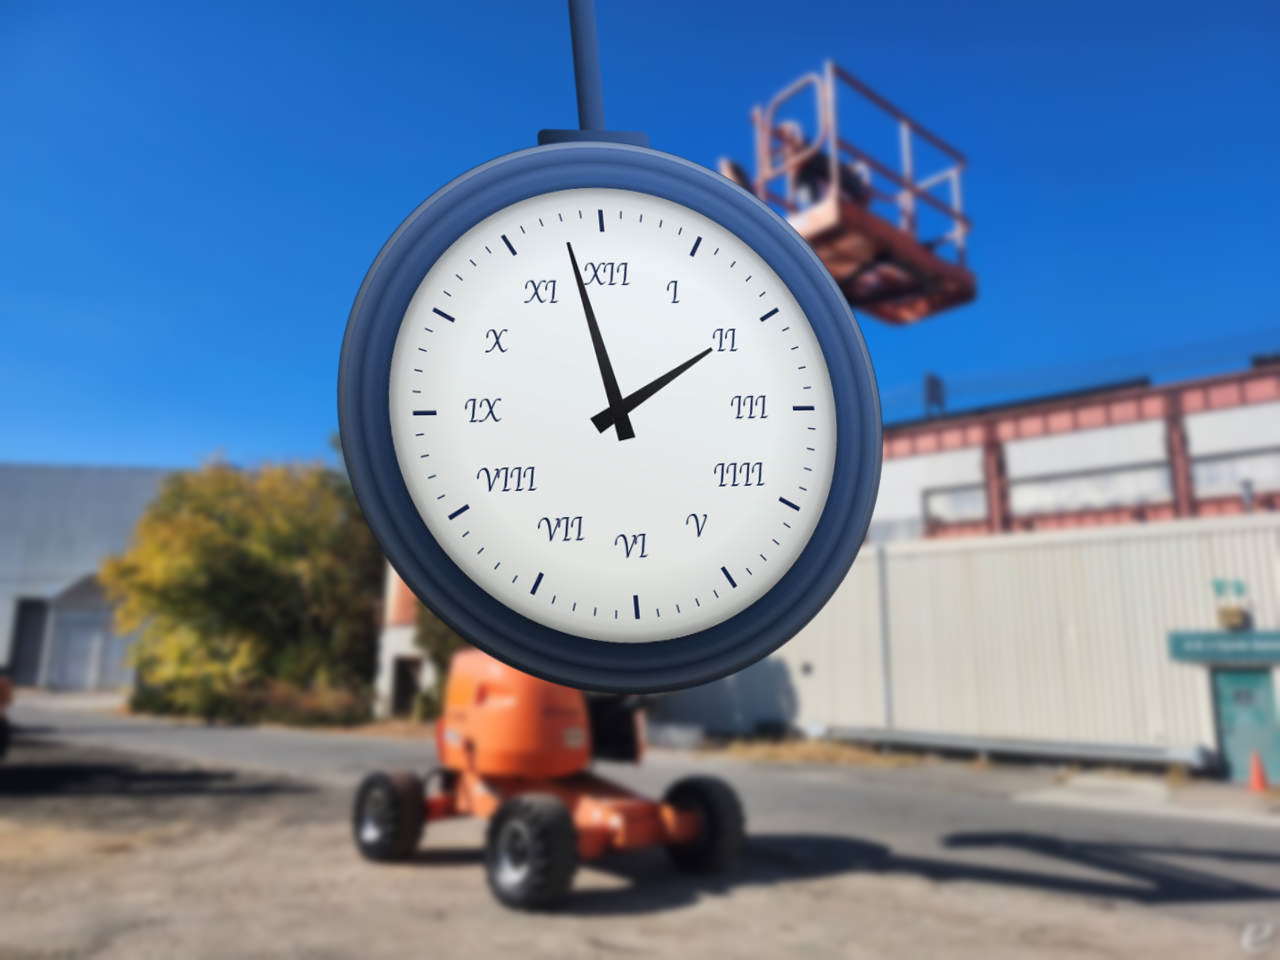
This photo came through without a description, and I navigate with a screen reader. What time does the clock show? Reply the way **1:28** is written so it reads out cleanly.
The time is **1:58**
